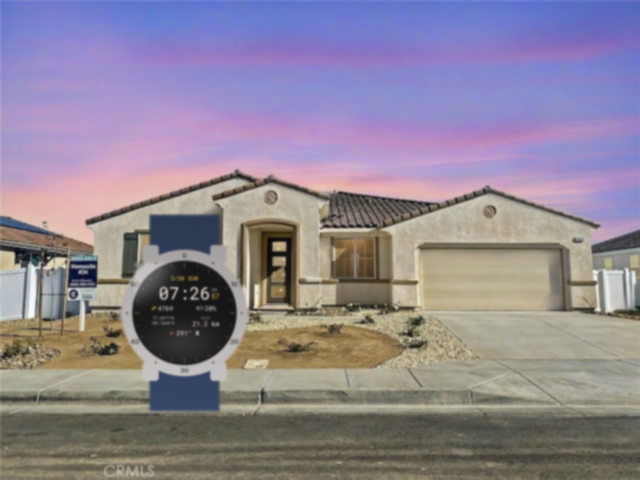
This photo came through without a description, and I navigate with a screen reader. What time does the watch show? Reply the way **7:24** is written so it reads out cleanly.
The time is **7:26**
